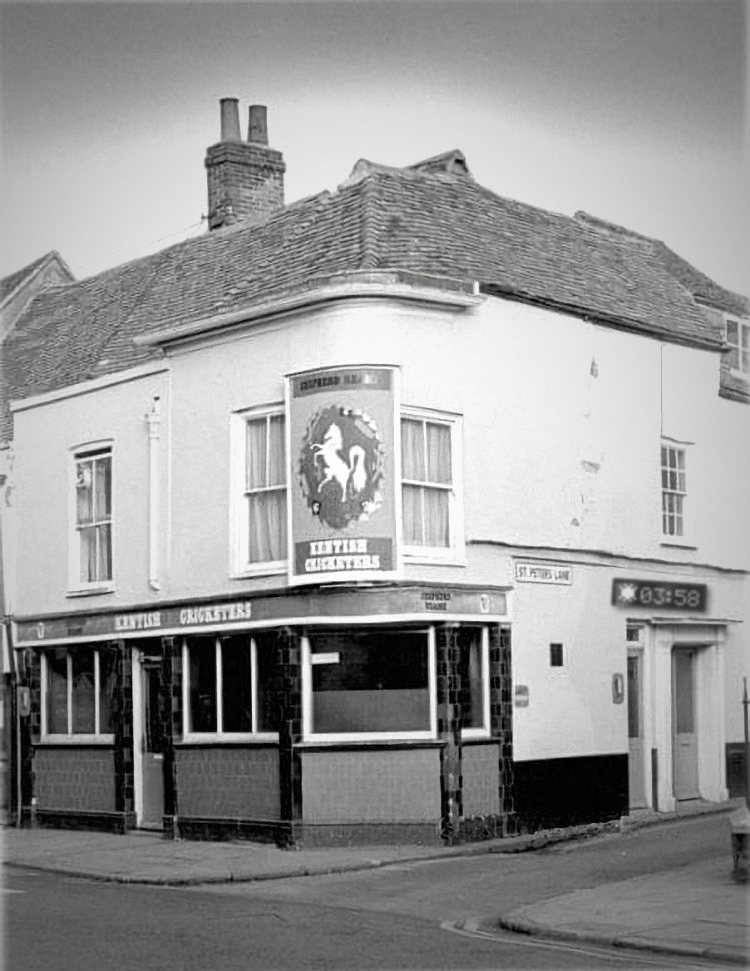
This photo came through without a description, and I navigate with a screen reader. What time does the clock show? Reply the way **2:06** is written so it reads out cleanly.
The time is **3:58**
